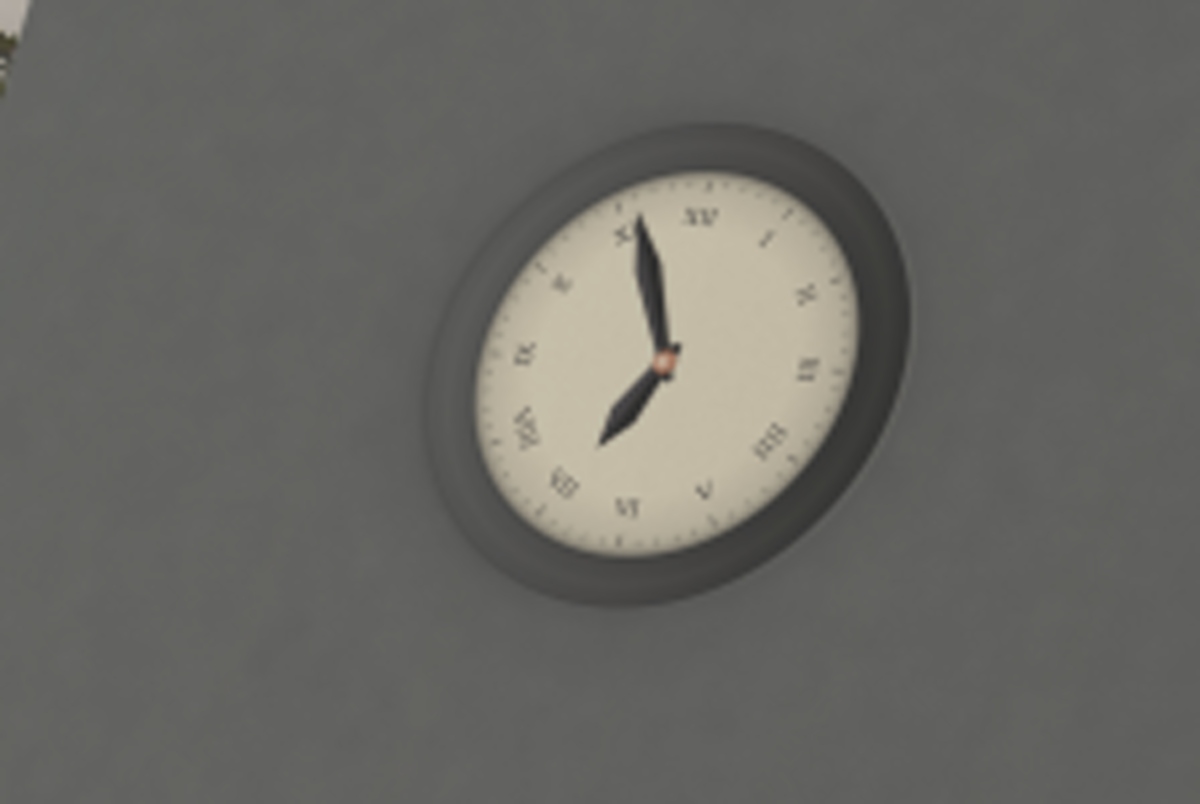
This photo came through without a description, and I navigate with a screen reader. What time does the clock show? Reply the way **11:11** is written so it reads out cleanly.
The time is **6:56**
